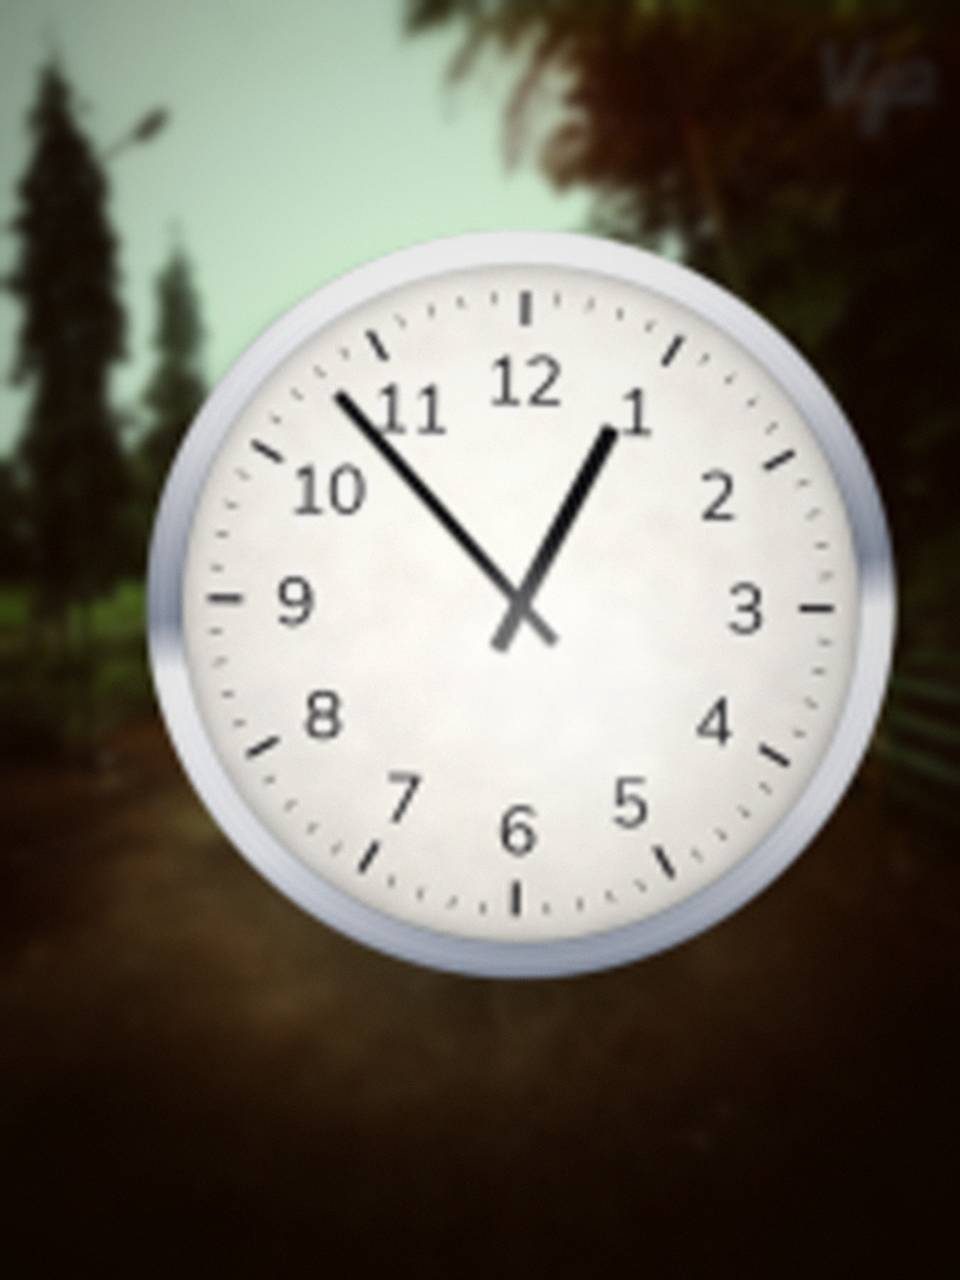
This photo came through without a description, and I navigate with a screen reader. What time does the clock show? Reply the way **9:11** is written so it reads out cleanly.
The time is **12:53**
